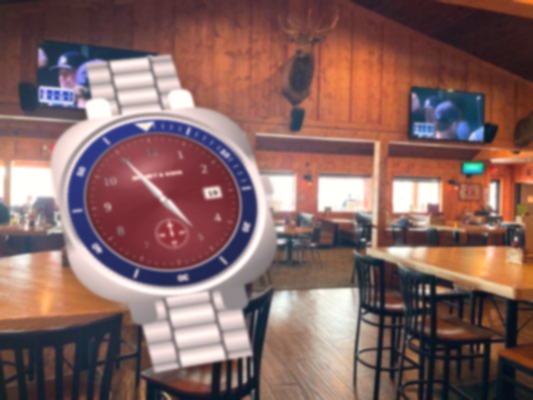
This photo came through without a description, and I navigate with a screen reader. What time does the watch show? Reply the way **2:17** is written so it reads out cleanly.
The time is **4:55**
